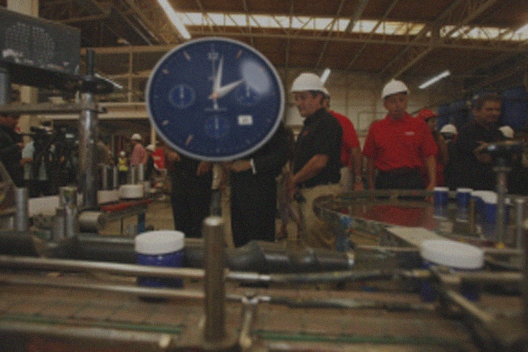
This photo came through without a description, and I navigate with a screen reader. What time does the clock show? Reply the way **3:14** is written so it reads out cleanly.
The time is **2:02**
